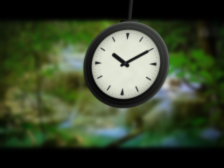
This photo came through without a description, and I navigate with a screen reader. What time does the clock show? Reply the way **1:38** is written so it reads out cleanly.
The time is **10:10**
